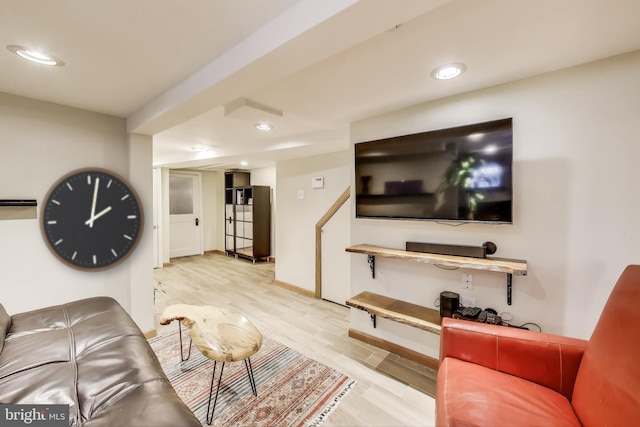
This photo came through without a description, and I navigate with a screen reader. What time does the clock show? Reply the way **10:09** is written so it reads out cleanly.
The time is **2:02**
